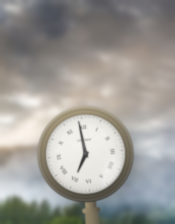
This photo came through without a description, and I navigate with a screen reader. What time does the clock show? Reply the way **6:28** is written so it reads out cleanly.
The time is **6:59**
